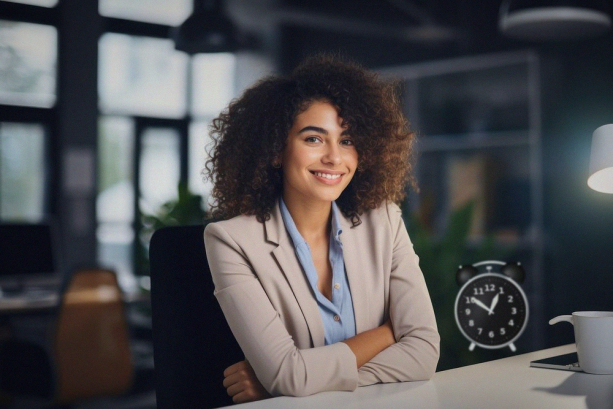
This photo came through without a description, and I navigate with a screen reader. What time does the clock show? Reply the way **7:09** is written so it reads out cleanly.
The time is **12:51**
